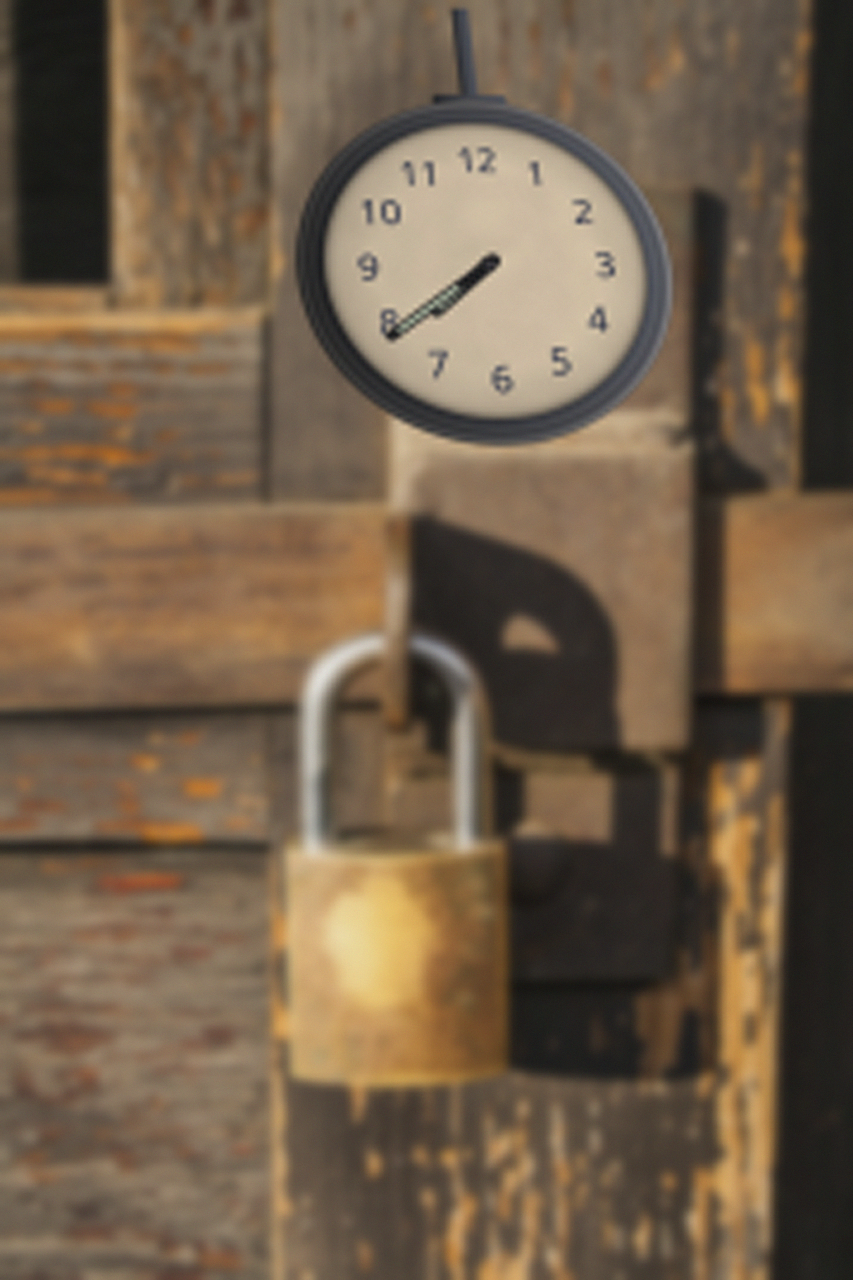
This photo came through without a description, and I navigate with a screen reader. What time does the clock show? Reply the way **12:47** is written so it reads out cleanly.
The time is **7:39**
